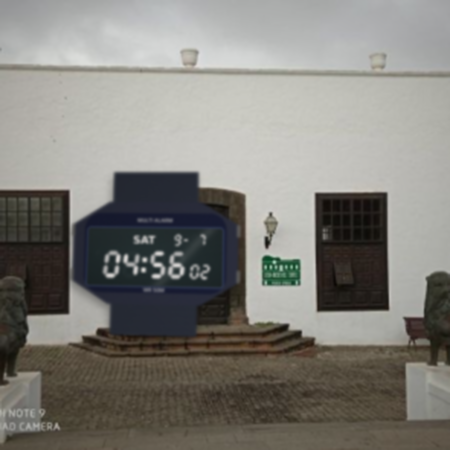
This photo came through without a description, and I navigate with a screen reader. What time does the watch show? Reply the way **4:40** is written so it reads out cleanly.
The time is **4:56**
